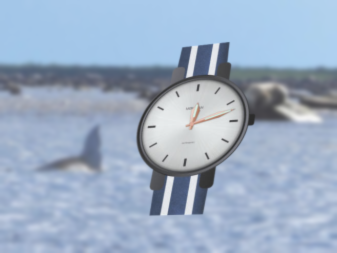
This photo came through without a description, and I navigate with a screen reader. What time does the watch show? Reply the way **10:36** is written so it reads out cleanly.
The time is **12:12**
